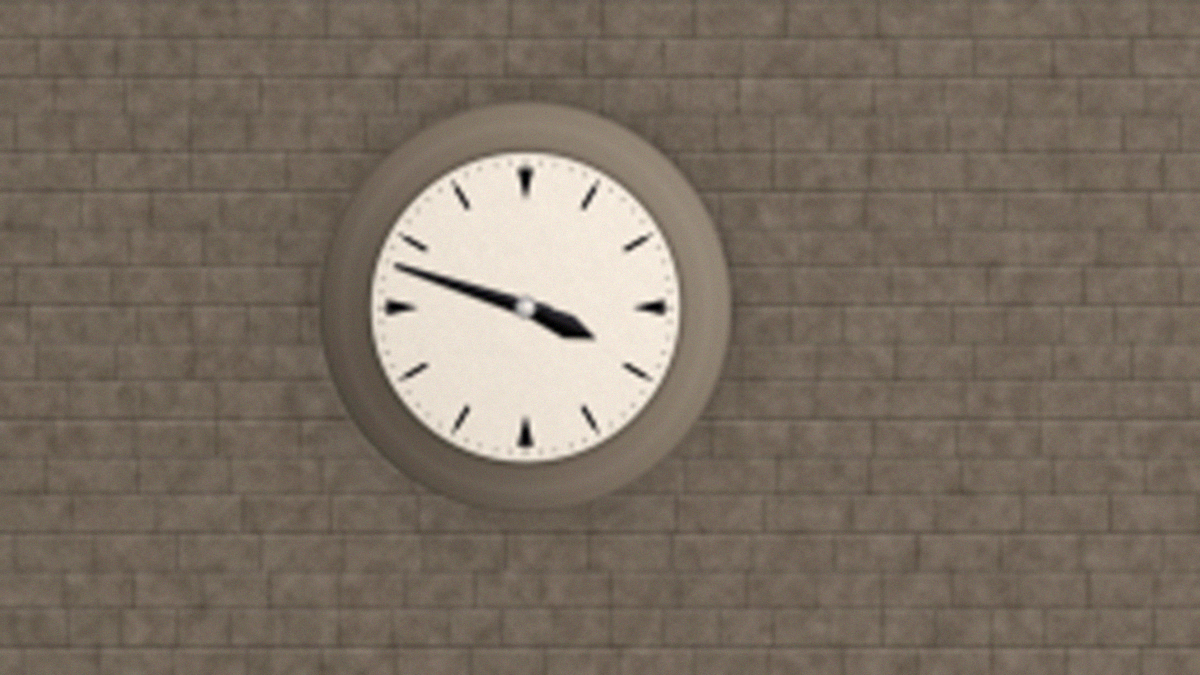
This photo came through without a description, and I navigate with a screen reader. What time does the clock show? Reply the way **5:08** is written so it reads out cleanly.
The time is **3:48**
